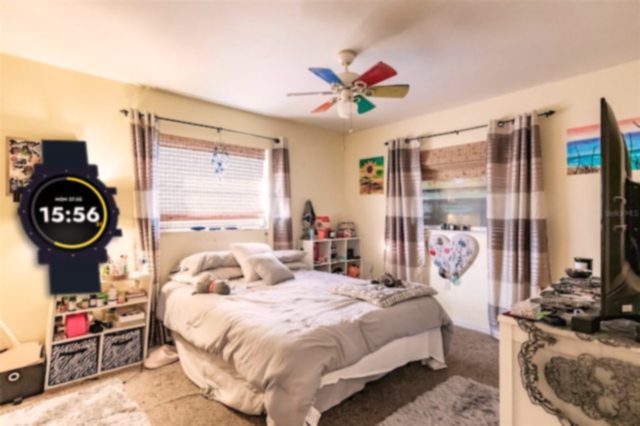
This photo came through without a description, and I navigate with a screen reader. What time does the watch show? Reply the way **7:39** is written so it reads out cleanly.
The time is **15:56**
